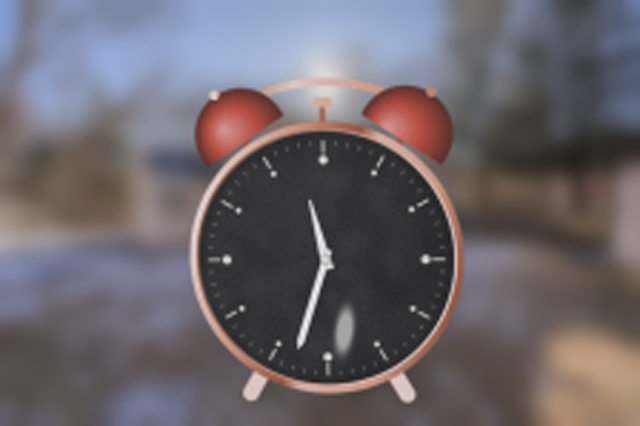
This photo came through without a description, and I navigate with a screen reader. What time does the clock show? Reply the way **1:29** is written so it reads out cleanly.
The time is **11:33**
